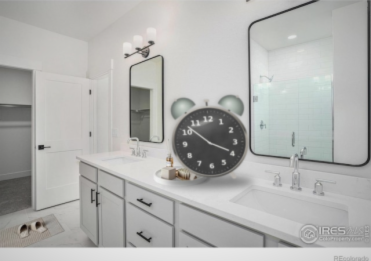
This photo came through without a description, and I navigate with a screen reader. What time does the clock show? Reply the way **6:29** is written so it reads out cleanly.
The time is **3:52**
